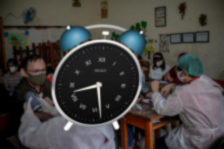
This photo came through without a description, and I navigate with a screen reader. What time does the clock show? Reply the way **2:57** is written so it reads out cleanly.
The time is **8:28**
